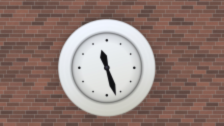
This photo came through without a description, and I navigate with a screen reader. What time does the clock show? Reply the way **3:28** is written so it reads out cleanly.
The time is **11:27**
